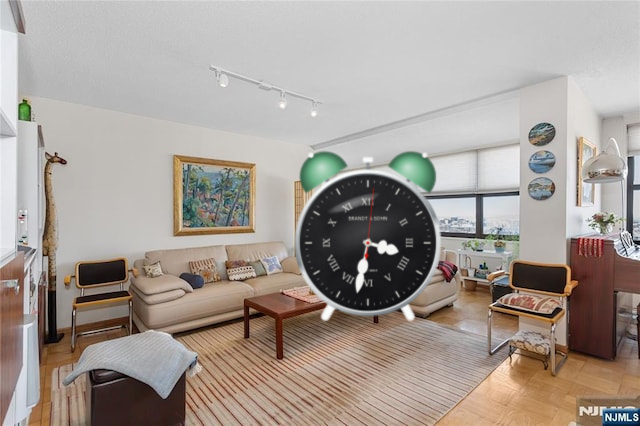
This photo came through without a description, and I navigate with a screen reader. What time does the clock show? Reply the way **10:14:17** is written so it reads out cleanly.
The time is **3:32:01**
